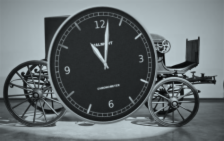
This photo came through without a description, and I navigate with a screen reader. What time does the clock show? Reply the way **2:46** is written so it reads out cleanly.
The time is **11:02**
